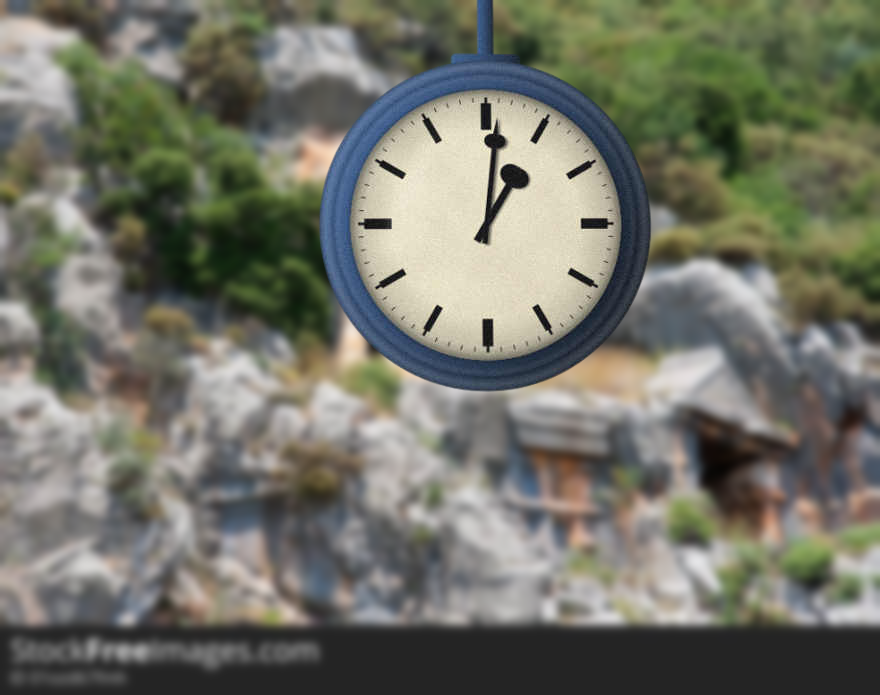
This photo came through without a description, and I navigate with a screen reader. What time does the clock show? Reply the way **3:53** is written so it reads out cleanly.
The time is **1:01**
